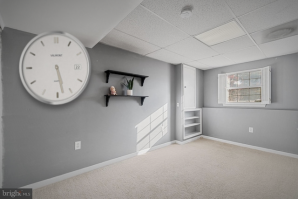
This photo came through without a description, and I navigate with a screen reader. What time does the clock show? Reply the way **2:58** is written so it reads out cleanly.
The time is **5:28**
